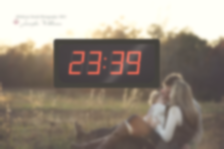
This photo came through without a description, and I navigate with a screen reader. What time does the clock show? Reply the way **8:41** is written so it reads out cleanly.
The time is **23:39**
